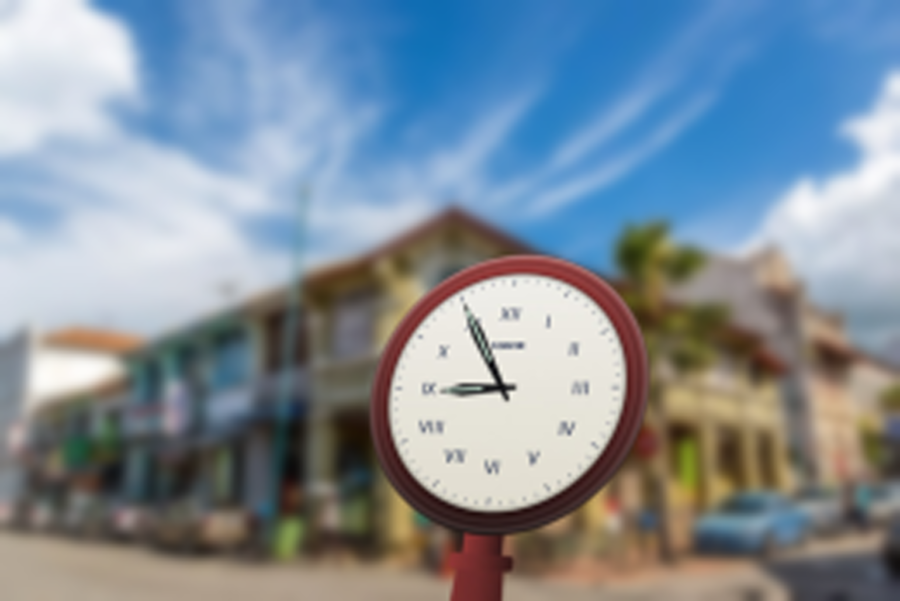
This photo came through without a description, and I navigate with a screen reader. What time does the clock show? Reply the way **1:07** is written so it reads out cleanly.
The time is **8:55**
